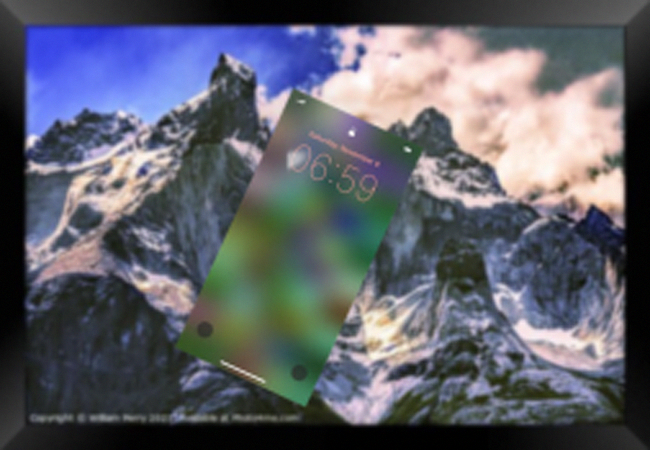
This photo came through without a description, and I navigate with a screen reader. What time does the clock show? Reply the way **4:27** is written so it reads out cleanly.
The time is **6:59**
